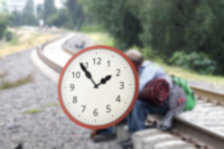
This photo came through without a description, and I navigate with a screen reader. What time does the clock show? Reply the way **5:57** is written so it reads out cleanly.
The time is **1:54**
